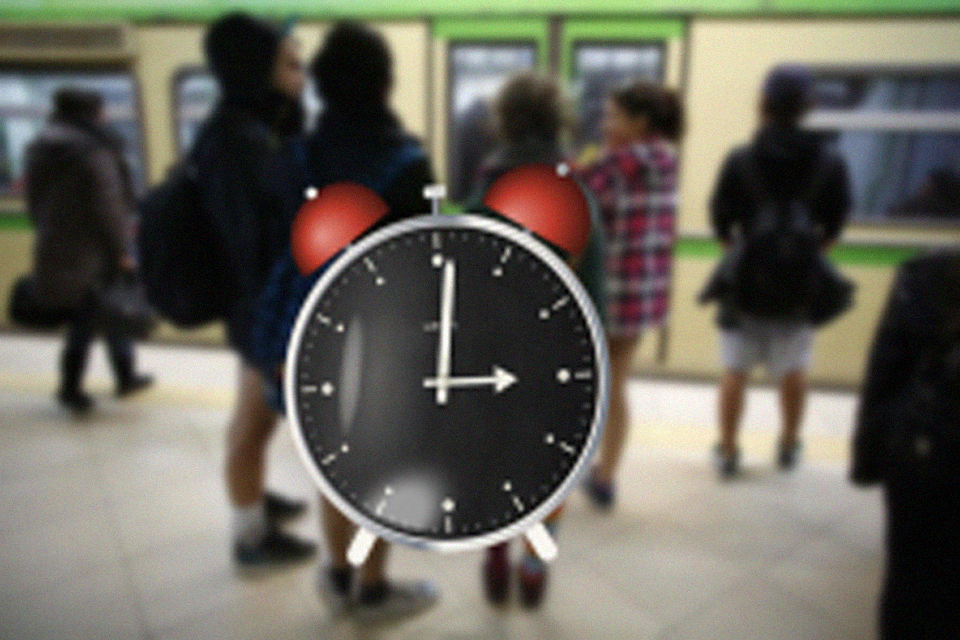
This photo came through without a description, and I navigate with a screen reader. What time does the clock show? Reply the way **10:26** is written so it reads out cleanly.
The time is **3:01**
